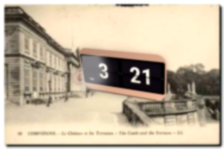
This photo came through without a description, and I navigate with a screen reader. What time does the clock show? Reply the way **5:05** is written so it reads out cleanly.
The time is **3:21**
